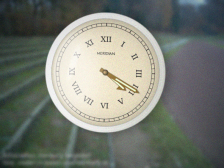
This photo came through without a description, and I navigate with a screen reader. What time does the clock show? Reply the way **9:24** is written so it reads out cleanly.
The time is **4:20**
